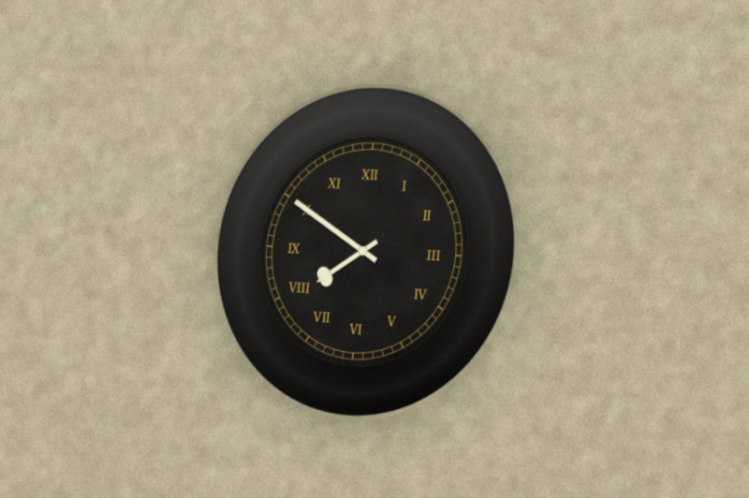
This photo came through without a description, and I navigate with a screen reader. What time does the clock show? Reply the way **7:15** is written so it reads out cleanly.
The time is **7:50**
